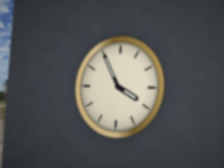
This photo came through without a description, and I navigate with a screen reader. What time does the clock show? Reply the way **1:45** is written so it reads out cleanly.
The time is **3:55**
